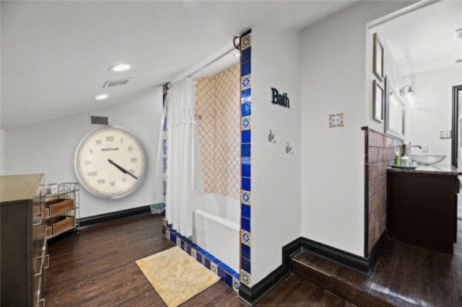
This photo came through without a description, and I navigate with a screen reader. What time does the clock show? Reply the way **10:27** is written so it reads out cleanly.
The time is **4:21**
